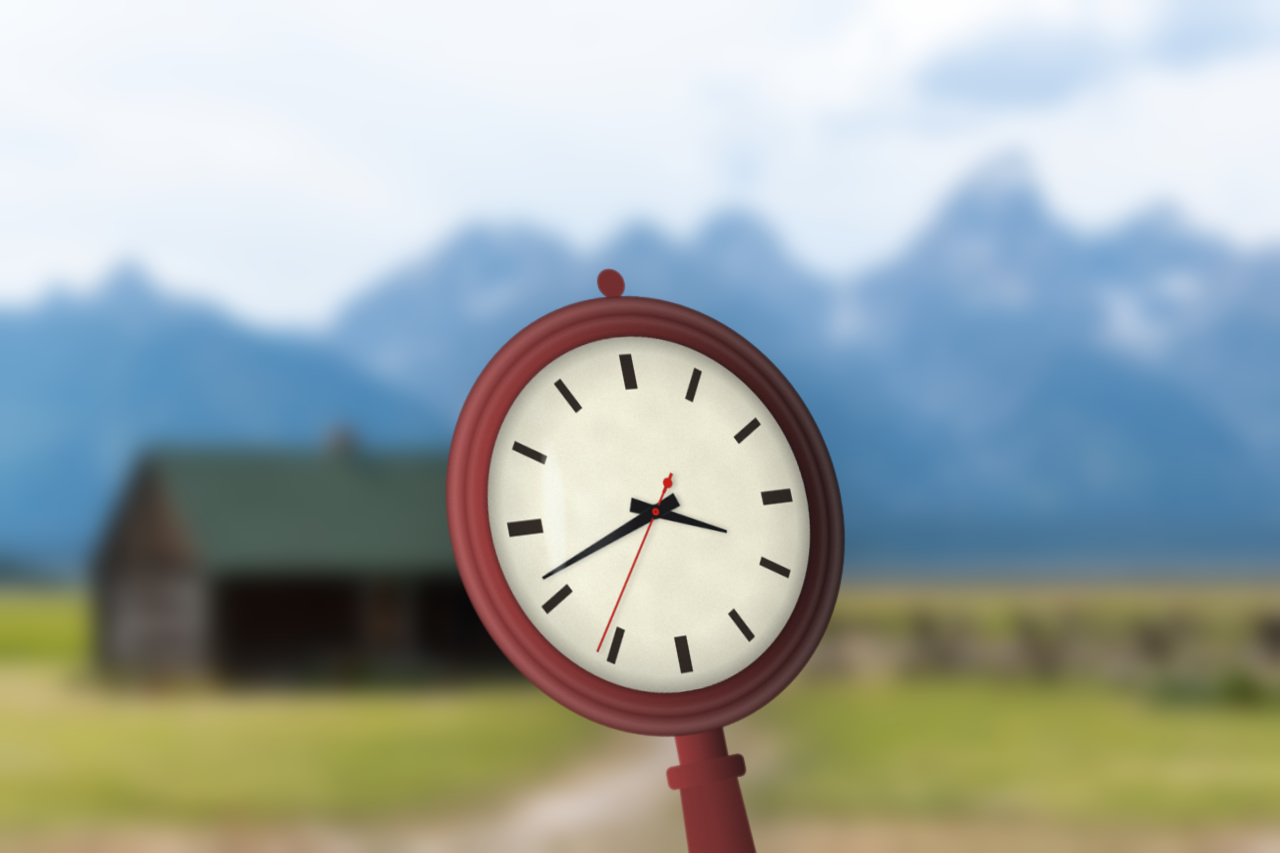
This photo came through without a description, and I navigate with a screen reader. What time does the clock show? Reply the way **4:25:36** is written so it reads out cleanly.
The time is **3:41:36**
